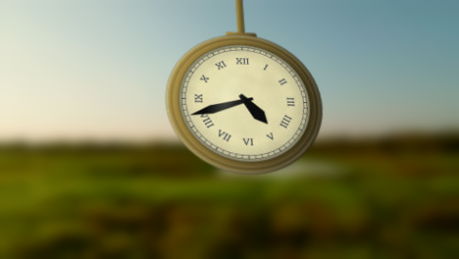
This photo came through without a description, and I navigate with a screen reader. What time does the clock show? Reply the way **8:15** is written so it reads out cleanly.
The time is **4:42**
